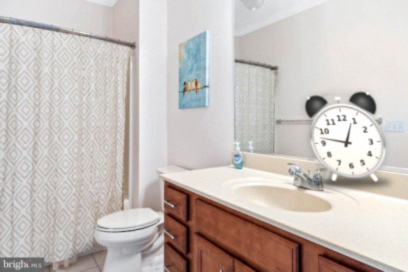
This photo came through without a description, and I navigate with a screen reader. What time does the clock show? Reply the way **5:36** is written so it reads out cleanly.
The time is **12:47**
